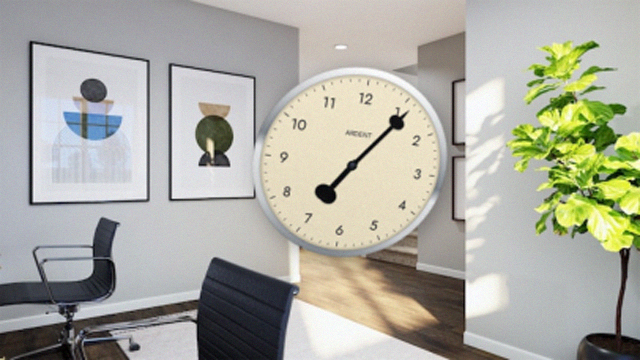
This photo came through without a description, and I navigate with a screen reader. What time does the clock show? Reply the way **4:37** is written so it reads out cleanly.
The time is **7:06**
